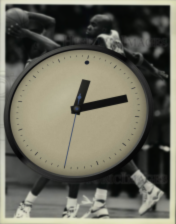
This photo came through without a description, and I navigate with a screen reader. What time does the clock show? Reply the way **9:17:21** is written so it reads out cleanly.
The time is **12:11:30**
